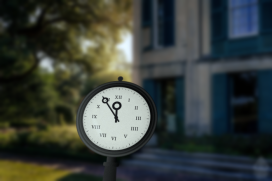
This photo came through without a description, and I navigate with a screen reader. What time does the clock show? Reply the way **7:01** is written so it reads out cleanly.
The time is **11:54**
